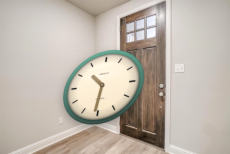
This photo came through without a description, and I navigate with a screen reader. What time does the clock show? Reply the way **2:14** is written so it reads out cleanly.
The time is **10:31**
